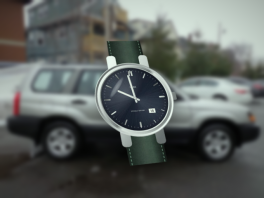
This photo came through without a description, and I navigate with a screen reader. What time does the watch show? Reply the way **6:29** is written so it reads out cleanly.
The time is **9:59**
